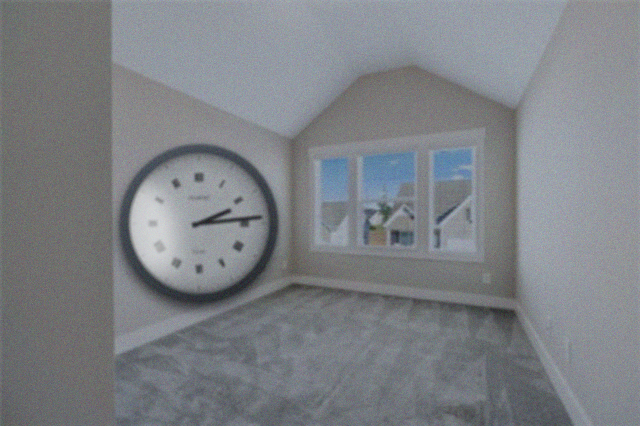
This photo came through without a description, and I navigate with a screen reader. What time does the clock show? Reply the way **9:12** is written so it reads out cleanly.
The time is **2:14**
